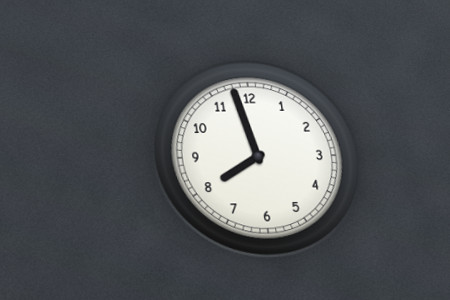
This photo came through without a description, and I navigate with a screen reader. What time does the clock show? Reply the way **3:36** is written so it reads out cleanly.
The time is **7:58**
